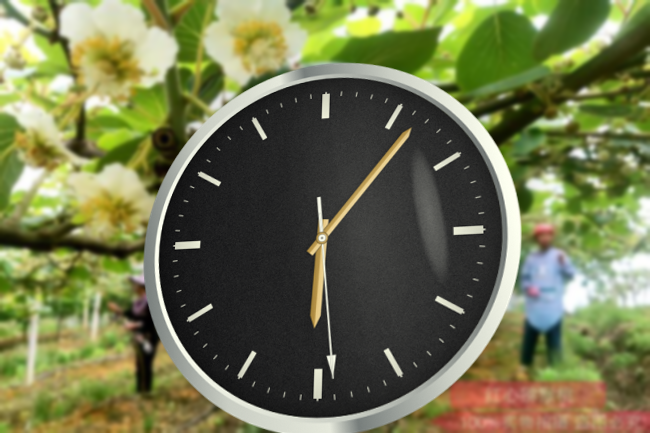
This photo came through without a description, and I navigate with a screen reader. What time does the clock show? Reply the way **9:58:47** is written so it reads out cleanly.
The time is **6:06:29**
